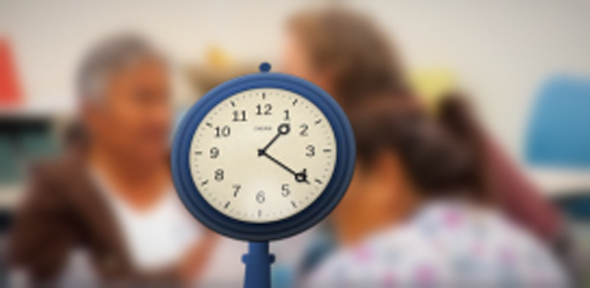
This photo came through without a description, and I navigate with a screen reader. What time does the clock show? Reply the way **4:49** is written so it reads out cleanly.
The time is **1:21**
